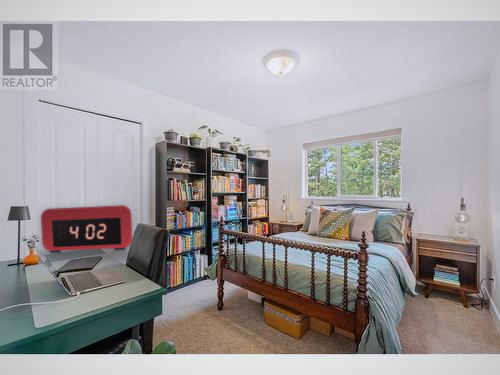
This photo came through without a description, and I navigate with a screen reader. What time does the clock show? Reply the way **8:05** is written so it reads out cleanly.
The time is **4:02**
